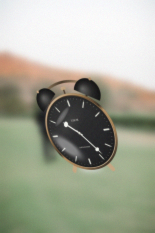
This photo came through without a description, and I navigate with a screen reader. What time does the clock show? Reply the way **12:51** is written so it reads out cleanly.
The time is **10:24**
